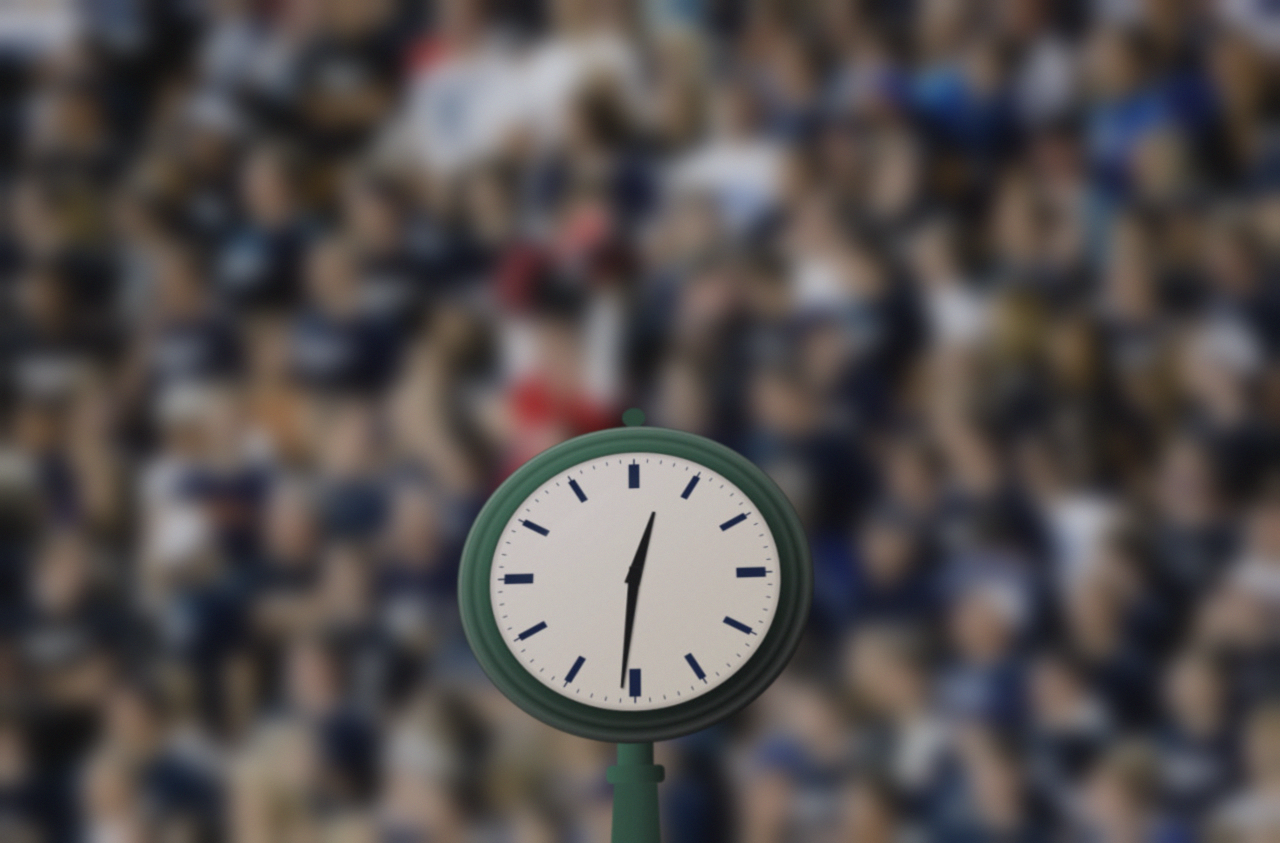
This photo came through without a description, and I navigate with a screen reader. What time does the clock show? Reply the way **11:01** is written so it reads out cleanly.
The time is **12:31**
